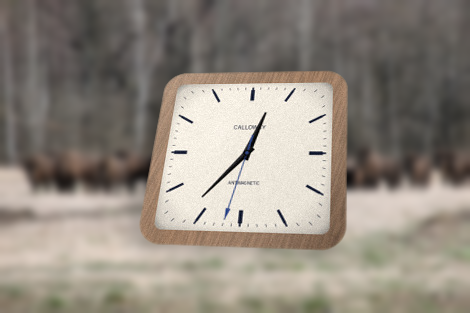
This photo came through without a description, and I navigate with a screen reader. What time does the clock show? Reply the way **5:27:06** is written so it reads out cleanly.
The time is **12:36:32**
